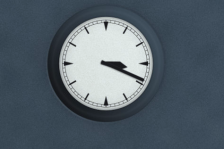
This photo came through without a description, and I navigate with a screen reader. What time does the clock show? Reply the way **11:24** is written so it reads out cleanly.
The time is **3:19**
